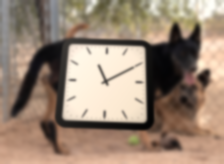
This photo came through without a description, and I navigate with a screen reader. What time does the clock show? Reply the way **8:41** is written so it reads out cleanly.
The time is **11:10**
